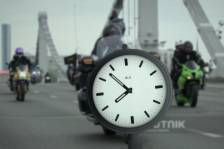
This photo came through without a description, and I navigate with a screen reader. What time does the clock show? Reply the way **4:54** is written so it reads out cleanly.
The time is **7:53**
